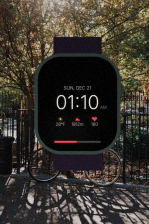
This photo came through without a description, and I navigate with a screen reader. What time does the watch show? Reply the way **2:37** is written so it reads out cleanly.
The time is **1:10**
